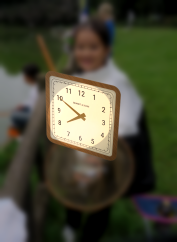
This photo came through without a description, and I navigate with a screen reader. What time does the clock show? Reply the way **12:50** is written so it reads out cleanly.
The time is **7:50**
